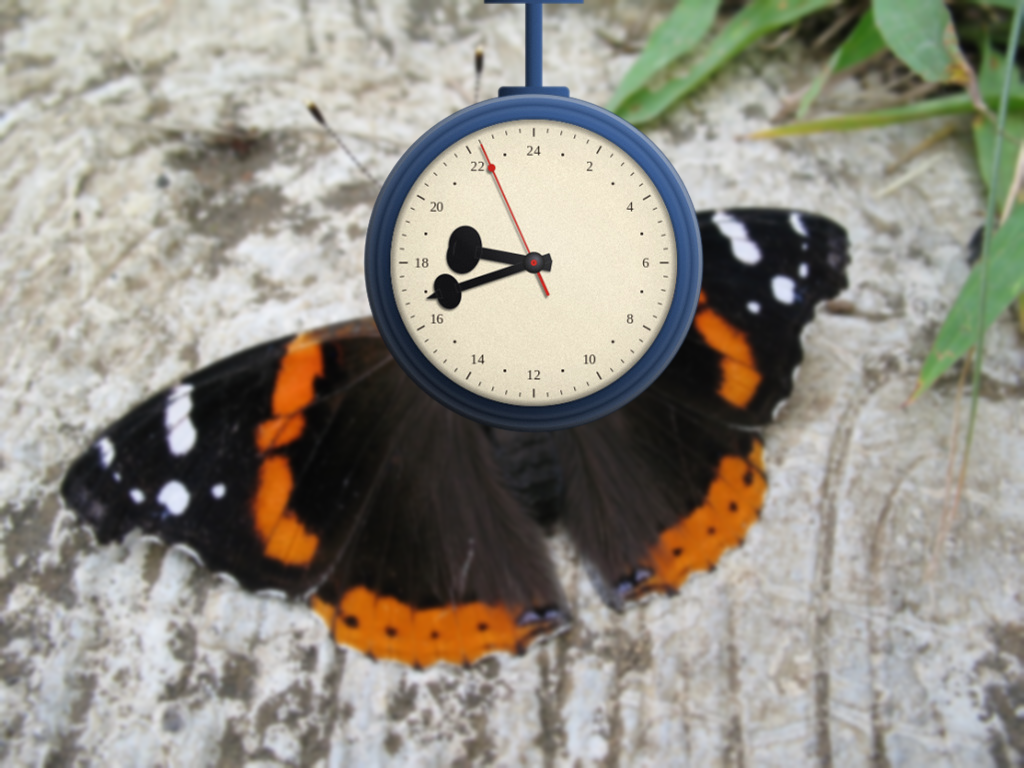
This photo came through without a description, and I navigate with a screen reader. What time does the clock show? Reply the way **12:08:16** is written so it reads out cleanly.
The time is **18:41:56**
